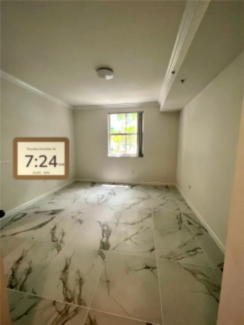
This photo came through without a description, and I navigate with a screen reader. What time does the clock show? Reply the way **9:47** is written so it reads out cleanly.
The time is **7:24**
